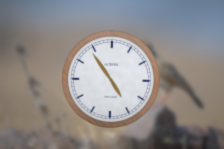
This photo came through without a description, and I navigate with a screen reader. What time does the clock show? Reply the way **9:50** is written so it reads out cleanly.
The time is **4:54**
